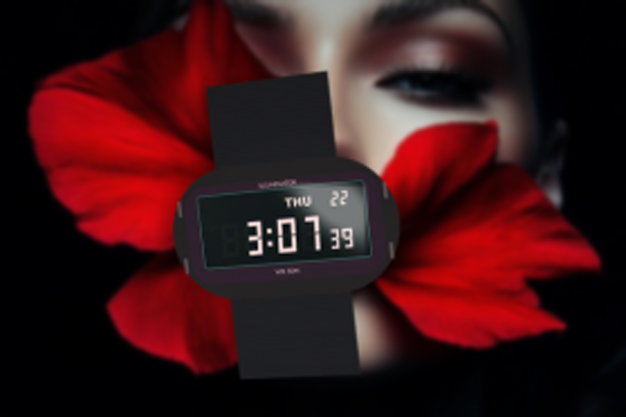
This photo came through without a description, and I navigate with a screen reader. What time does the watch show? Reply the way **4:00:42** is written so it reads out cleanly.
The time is **3:07:39**
